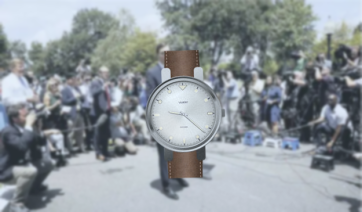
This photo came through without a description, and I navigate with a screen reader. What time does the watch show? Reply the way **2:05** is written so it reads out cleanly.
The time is **9:22**
